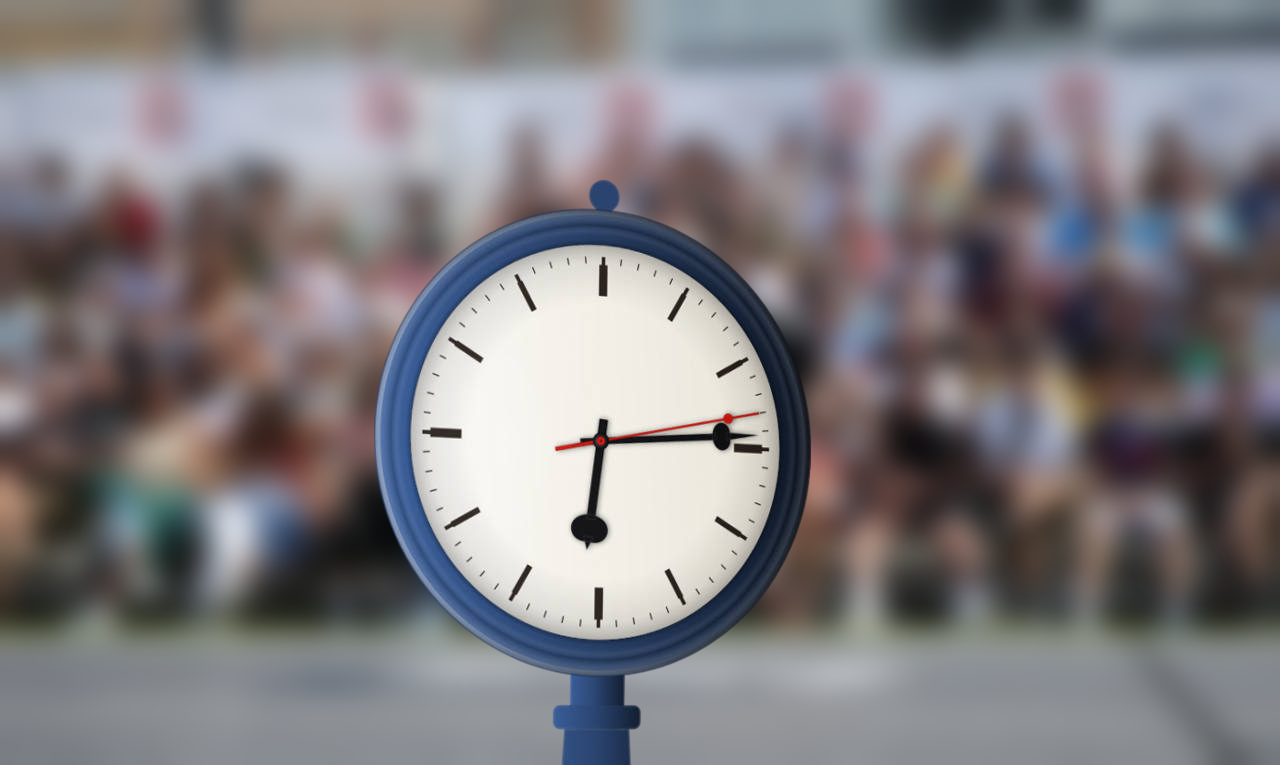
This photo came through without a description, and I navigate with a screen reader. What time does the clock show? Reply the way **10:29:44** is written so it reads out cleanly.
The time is **6:14:13**
